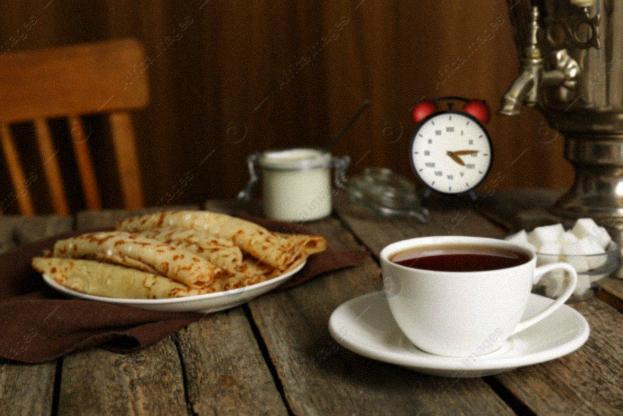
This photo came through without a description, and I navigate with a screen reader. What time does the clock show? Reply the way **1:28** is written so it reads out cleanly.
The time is **4:14**
